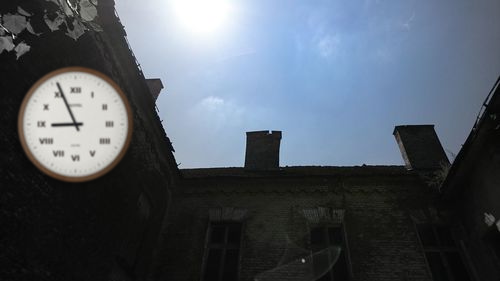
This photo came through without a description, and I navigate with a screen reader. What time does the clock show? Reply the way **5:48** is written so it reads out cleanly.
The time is **8:56**
